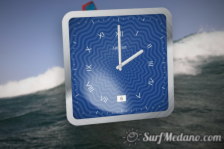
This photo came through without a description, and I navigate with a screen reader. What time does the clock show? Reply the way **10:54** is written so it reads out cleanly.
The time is **2:00**
